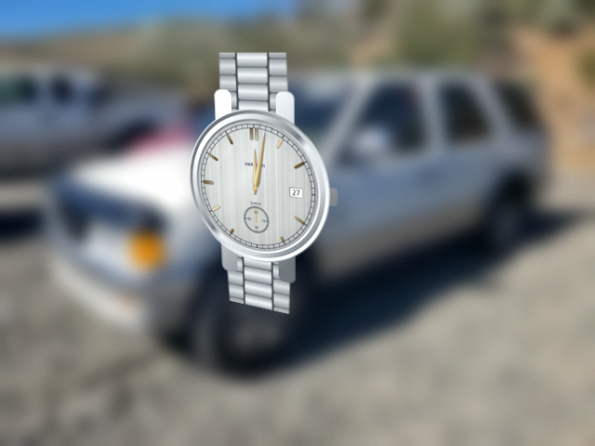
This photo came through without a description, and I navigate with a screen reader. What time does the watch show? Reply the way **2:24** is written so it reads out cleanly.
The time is **12:02**
